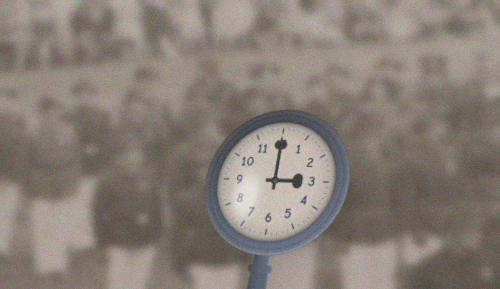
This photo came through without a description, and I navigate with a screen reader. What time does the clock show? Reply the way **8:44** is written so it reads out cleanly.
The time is **3:00**
